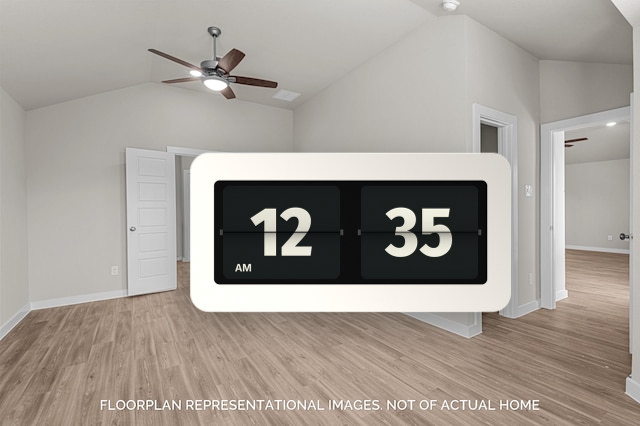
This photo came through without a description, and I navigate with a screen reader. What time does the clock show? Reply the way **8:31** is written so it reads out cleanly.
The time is **12:35**
